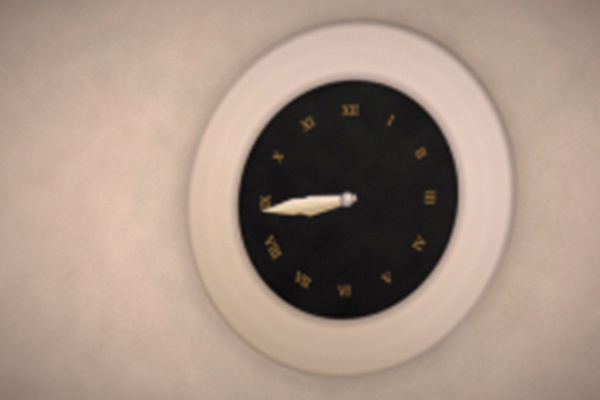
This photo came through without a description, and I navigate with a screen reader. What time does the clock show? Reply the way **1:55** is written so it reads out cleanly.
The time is **8:44**
